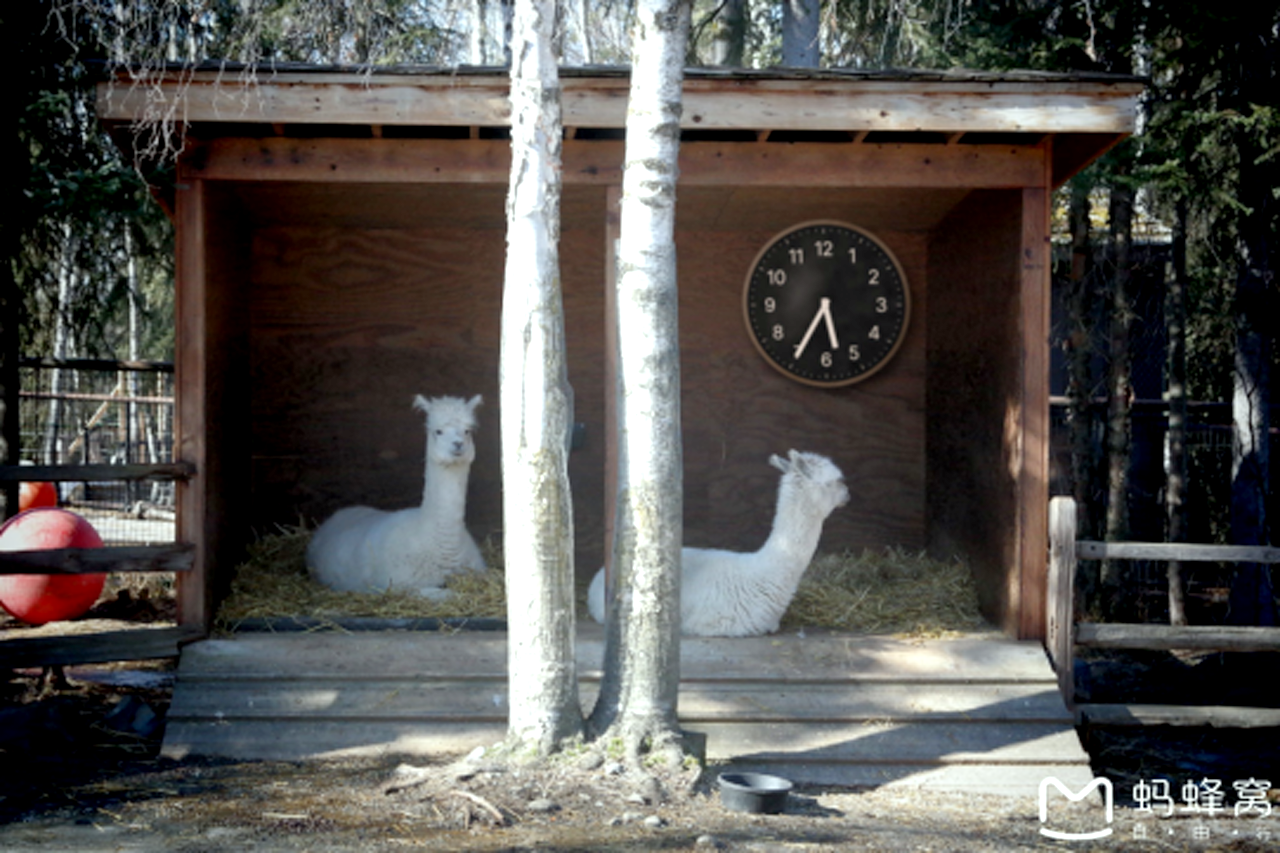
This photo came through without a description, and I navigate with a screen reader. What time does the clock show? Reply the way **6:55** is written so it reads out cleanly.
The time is **5:35**
